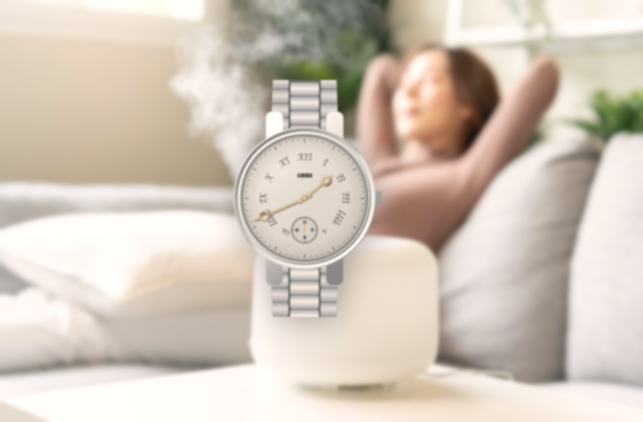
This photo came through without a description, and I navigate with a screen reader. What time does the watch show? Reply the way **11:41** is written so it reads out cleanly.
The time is **1:41**
